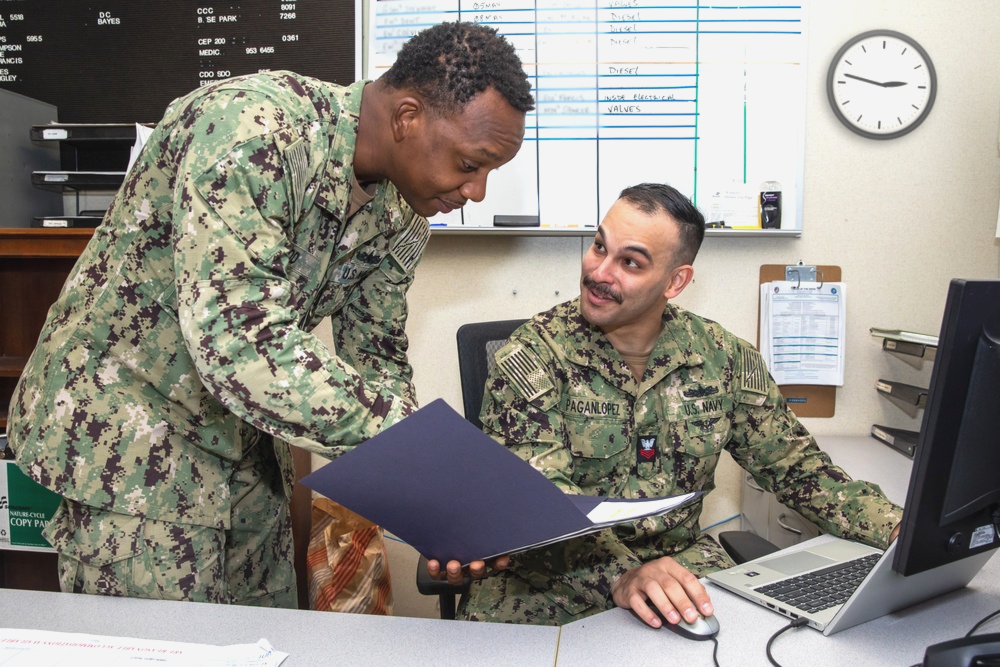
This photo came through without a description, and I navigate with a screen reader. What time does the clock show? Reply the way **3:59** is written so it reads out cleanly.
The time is **2:47**
